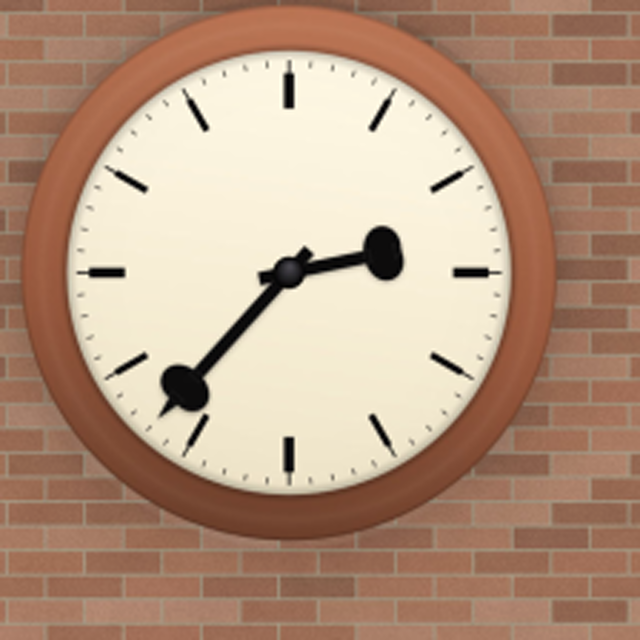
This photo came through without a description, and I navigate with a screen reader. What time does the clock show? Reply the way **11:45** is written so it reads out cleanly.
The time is **2:37**
